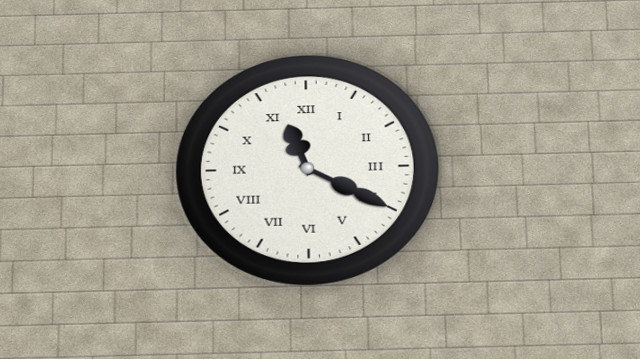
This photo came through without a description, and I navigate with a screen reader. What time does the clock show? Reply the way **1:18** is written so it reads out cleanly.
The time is **11:20**
